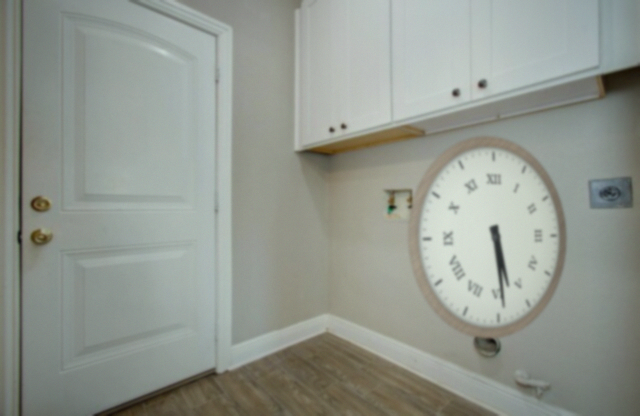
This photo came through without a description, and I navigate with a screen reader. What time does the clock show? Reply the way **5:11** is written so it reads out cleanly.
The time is **5:29**
